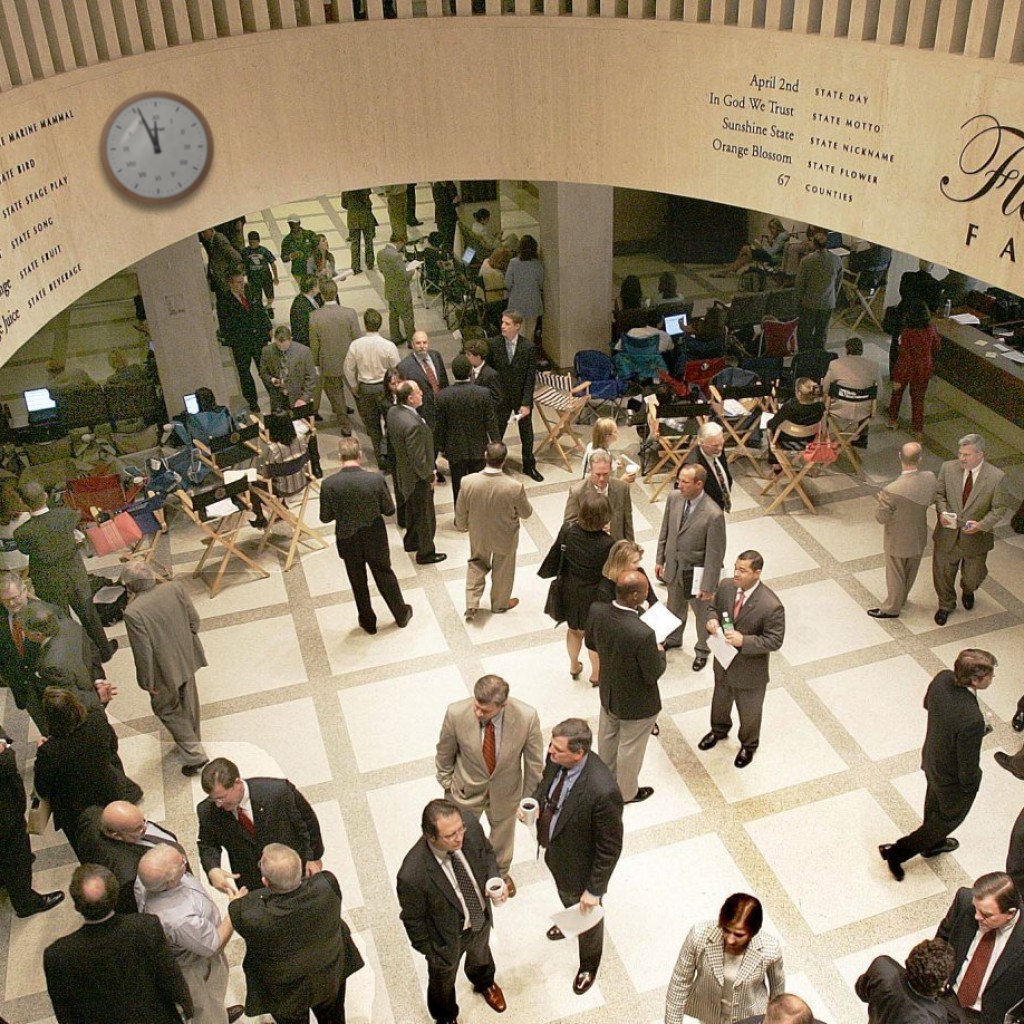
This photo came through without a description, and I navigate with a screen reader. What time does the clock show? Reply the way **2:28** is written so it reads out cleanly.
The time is **11:56**
